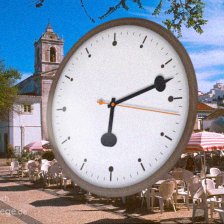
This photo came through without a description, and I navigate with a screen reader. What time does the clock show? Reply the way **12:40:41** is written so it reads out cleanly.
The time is **6:12:17**
